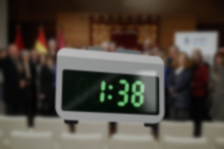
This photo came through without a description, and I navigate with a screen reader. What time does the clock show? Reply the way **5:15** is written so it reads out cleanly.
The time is **1:38**
